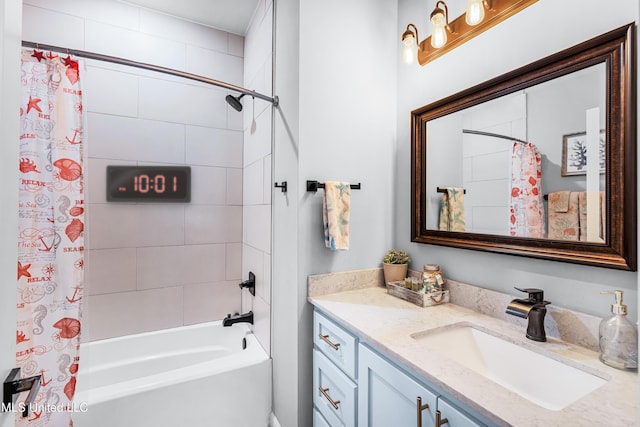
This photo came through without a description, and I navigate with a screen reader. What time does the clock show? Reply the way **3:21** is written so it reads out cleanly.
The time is **10:01**
